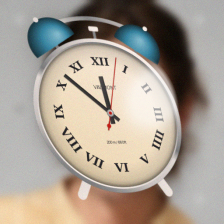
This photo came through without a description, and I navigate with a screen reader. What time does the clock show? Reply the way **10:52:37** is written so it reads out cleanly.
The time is **11:52:03**
